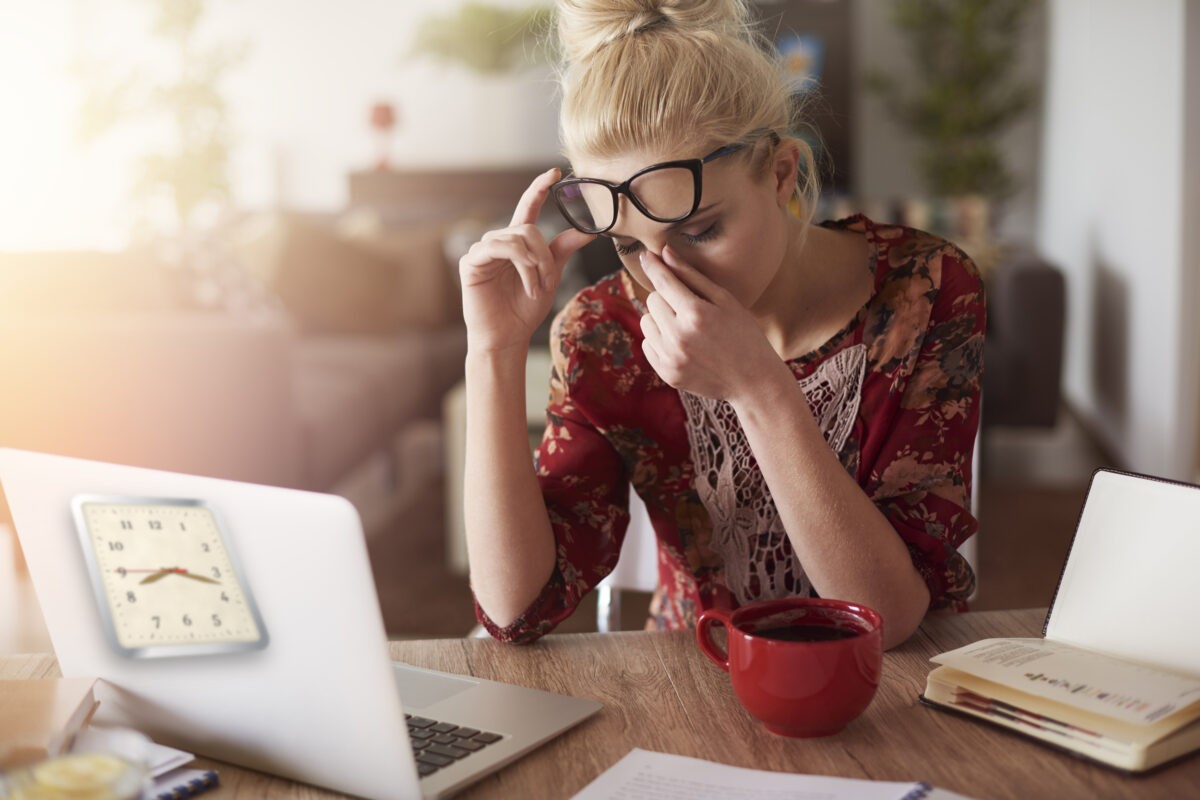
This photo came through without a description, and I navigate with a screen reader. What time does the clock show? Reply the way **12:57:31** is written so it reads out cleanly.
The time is **8:17:45**
